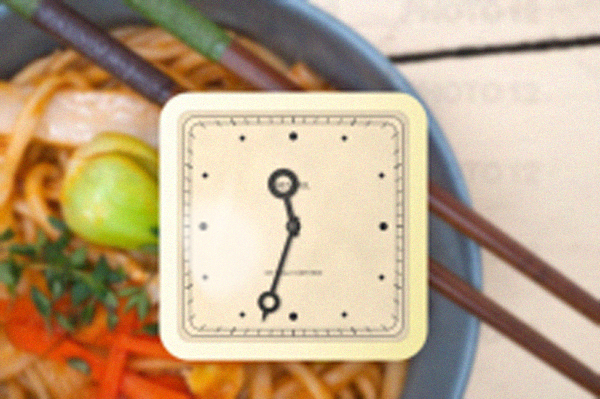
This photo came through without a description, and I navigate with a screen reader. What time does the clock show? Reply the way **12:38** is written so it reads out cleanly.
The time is **11:33**
